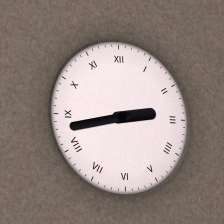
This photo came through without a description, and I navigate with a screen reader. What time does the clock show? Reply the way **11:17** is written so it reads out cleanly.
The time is **2:43**
